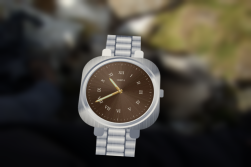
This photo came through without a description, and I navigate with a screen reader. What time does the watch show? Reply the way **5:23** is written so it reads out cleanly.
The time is **10:40**
